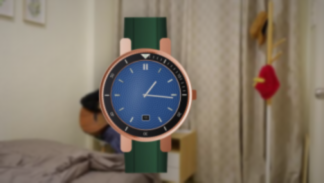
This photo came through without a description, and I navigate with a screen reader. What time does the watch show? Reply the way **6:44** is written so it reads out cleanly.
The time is **1:16**
